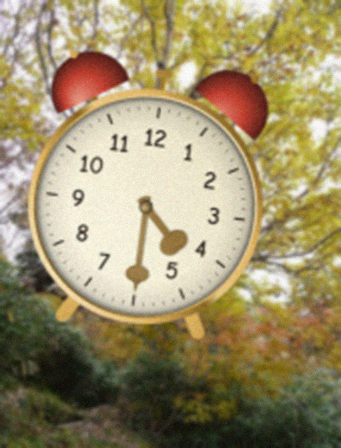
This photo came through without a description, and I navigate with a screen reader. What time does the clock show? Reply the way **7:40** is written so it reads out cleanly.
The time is **4:30**
